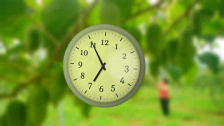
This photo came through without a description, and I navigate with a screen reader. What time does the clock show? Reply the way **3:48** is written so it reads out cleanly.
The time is **6:55**
